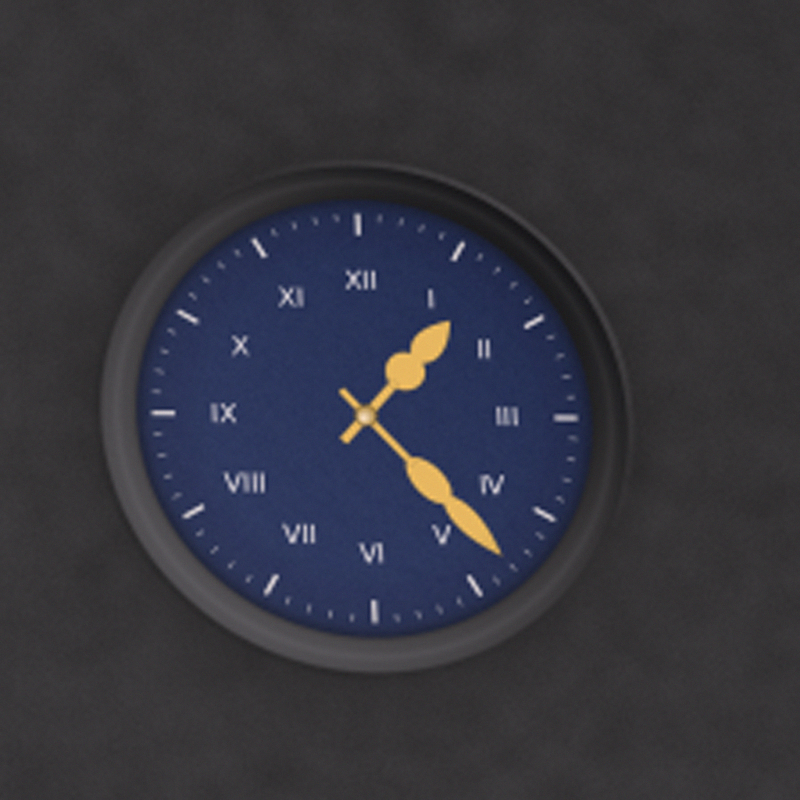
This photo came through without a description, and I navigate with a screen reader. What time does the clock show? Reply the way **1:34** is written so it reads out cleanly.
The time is **1:23**
